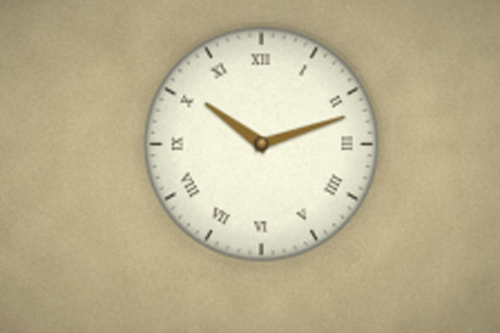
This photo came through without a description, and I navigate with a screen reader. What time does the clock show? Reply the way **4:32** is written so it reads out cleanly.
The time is **10:12**
